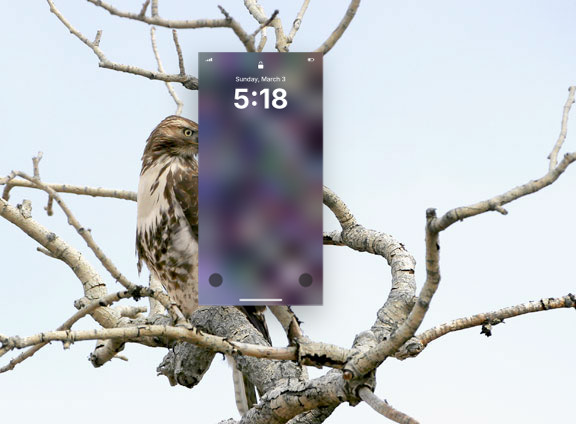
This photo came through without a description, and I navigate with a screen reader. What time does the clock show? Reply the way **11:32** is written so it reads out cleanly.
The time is **5:18**
